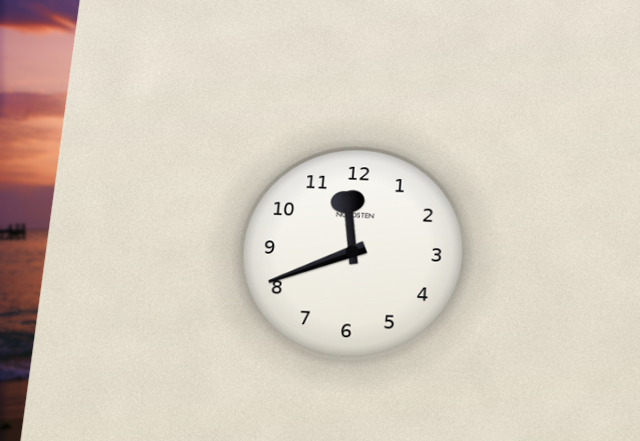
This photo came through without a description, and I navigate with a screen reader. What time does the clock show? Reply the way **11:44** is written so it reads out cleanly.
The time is **11:41**
